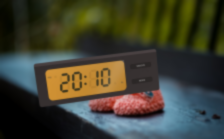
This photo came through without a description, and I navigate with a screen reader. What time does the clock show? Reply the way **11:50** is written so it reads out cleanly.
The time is **20:10**
